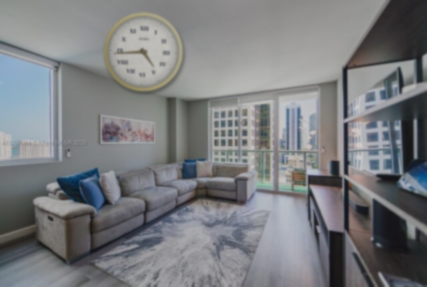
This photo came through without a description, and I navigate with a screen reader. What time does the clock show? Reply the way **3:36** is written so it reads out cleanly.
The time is **4:44**
